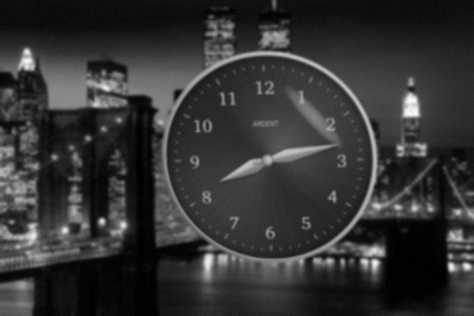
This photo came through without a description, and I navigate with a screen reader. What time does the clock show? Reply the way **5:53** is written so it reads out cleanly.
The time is **8:13**
